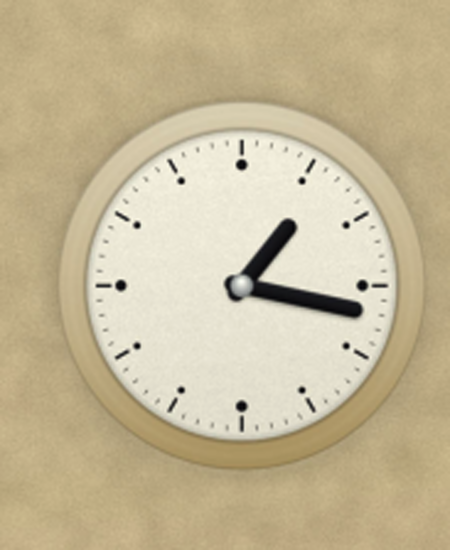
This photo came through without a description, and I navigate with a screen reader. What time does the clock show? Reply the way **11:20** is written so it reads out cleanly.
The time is **1:17**
